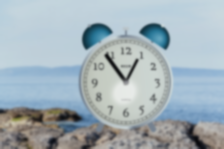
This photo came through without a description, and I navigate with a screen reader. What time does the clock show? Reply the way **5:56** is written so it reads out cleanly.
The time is **12:54**
